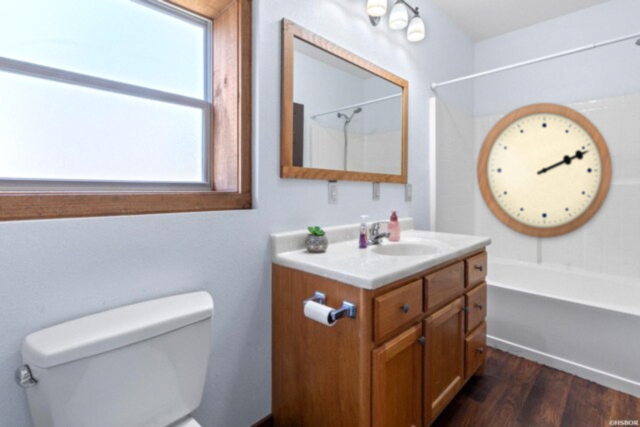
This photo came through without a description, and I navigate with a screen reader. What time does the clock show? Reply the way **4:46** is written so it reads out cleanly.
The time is **2:11**
